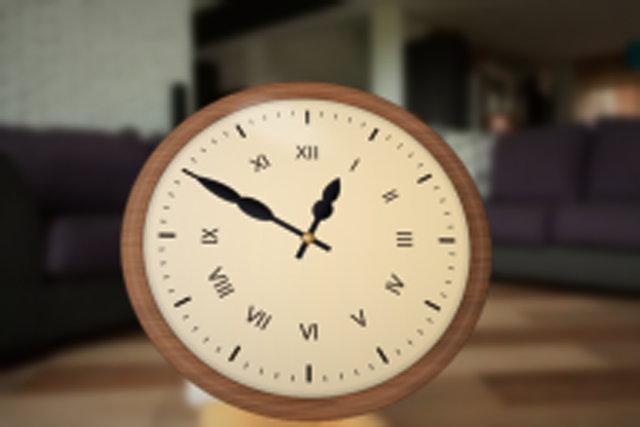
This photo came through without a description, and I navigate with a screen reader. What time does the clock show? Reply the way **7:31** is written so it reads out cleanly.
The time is **12:50**
